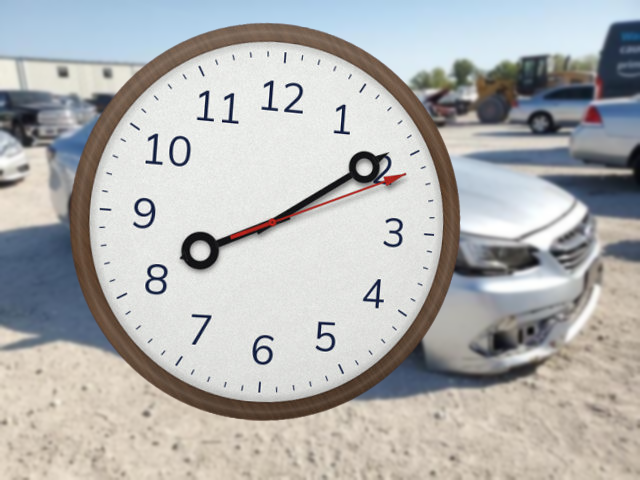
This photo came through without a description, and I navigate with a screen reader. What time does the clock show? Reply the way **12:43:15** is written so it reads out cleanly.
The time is **8:09:11**
